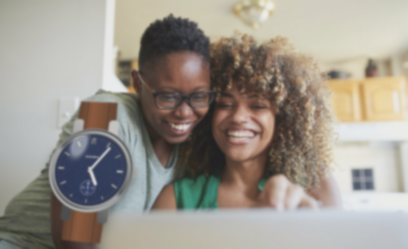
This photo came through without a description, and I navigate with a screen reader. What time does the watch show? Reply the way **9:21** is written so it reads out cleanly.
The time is **5:06**
